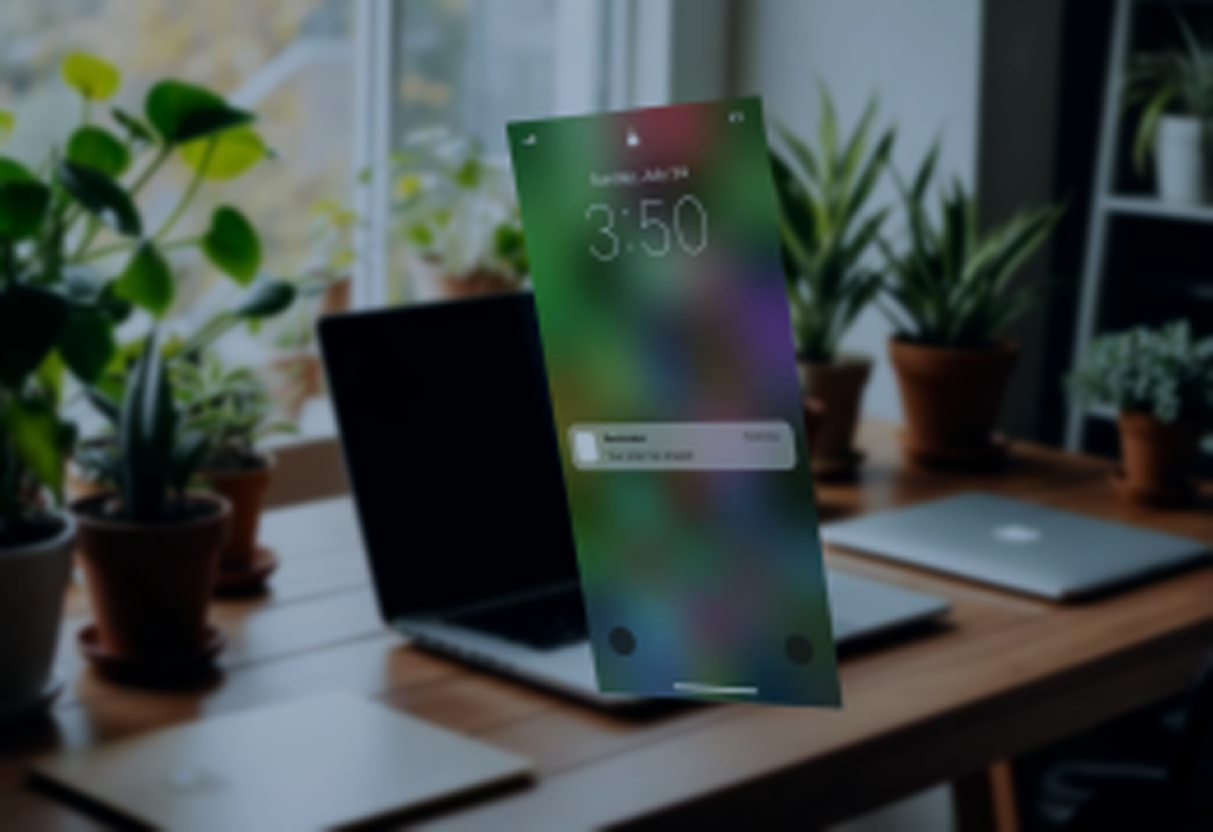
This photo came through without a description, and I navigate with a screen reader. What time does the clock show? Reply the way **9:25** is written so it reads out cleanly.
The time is **3:50**
